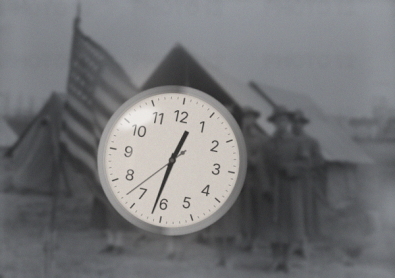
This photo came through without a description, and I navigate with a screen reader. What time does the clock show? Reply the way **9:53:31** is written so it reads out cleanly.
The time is **12:31:37**
